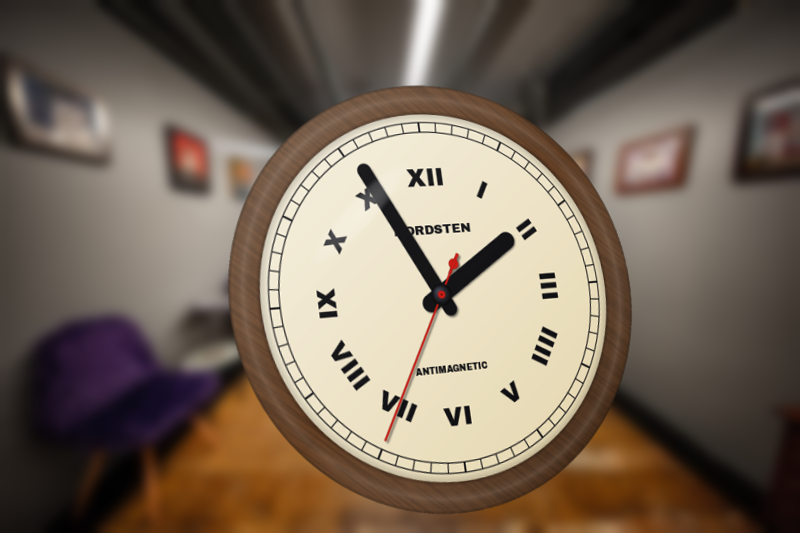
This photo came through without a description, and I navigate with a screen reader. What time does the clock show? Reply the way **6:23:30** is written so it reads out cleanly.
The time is **1:55:35**
